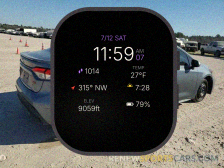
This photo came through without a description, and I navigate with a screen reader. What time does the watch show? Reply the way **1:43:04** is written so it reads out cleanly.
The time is **11:59:07**
